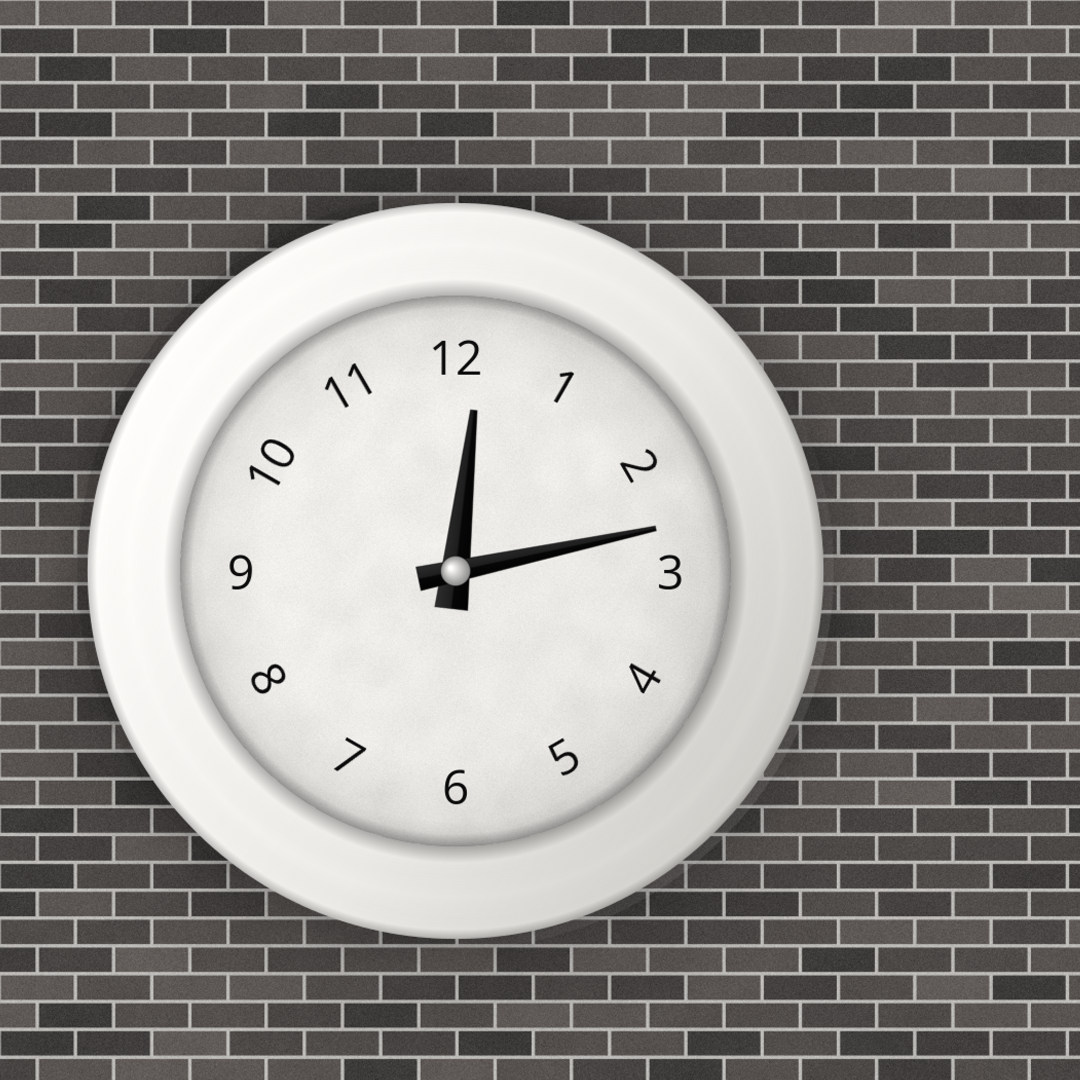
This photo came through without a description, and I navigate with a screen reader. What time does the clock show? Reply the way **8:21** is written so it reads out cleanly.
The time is **12:13**
